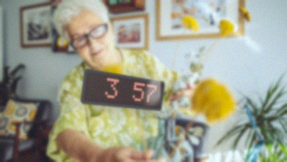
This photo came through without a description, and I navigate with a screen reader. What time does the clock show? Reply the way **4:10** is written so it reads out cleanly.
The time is **3:57**
